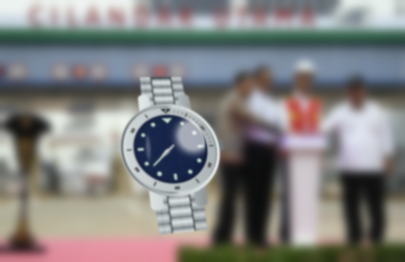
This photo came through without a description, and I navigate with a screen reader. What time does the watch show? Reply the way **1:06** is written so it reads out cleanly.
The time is **7:38**
